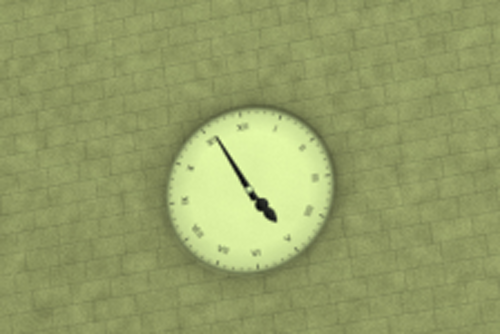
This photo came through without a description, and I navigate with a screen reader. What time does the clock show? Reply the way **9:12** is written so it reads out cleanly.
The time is **4:56**
